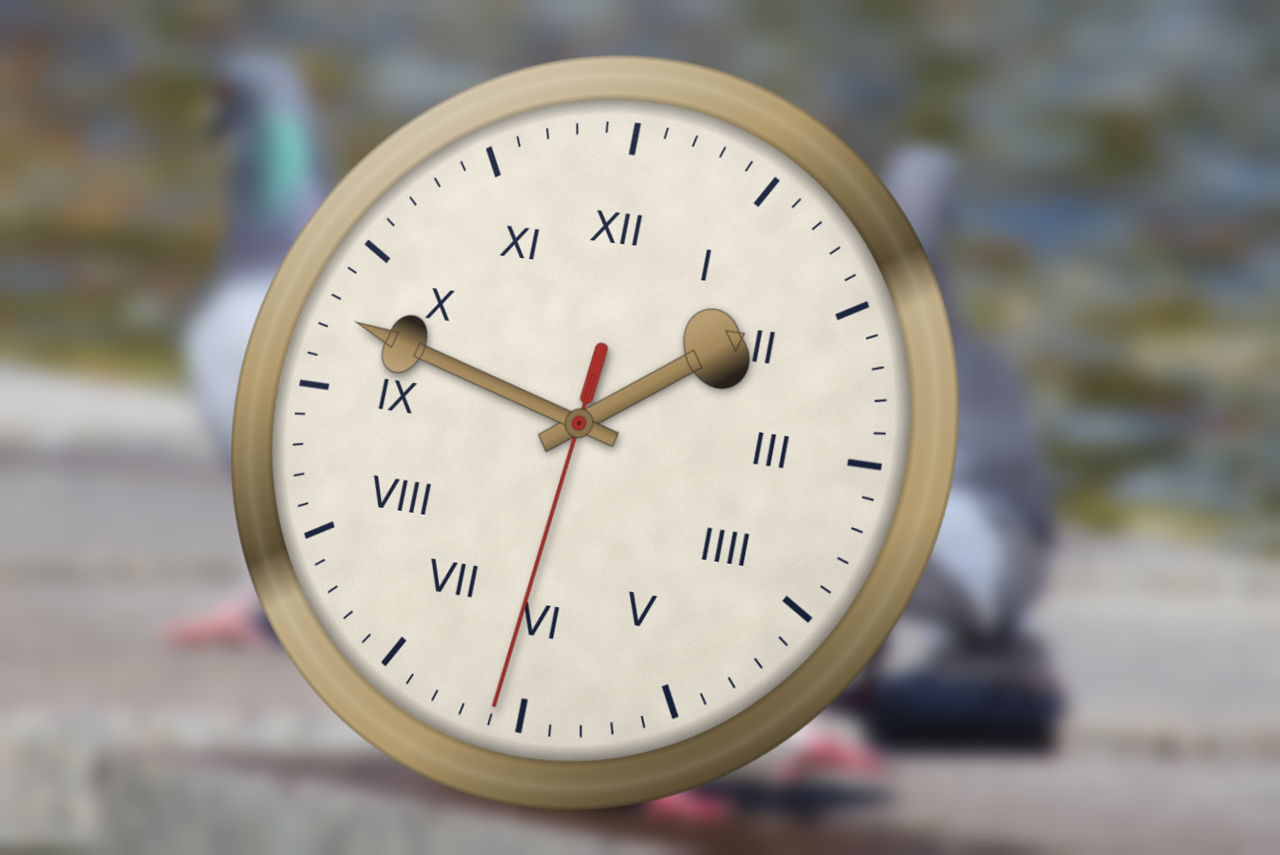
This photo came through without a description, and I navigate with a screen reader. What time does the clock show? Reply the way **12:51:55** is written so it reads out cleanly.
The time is **1:47:31**
